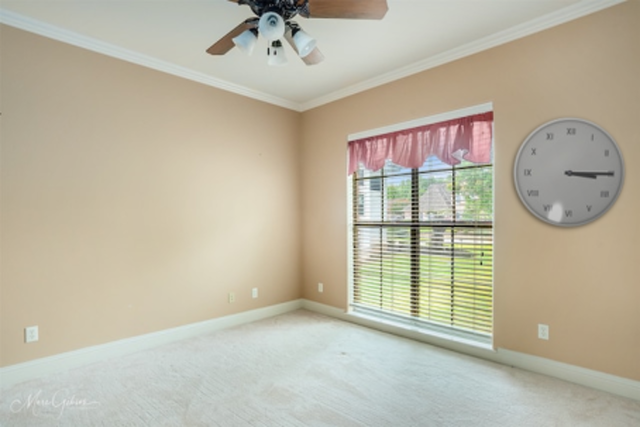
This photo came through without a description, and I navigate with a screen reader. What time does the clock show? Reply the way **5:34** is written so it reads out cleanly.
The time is **3:15**
